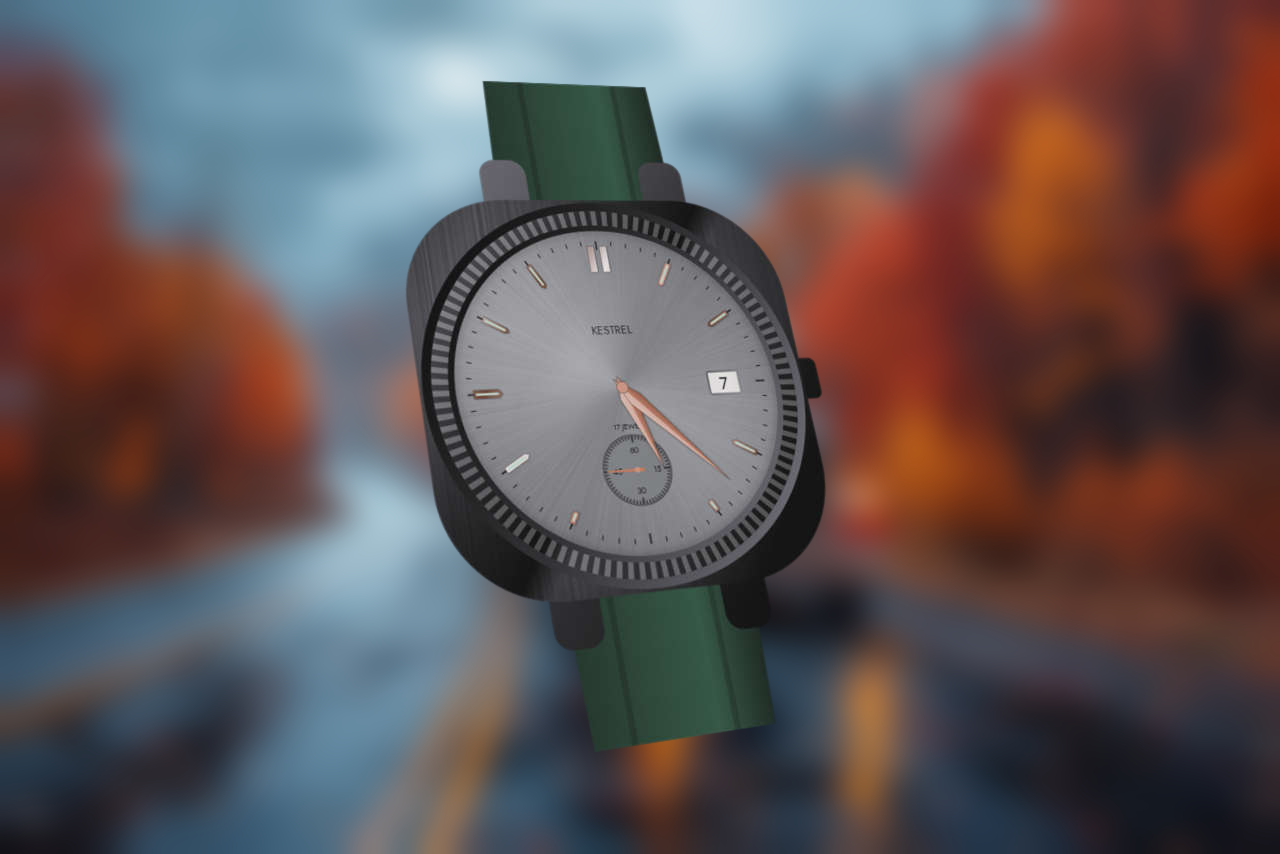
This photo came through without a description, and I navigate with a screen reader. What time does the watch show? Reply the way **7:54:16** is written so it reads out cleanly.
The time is **5:22:45**
